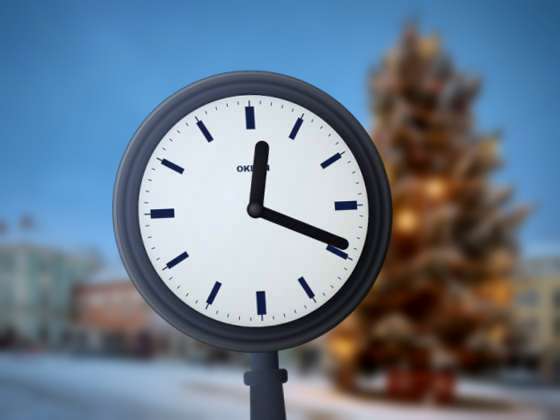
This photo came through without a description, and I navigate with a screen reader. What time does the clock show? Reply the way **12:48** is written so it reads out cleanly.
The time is **12:19**
